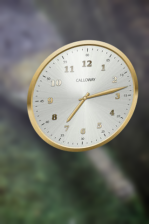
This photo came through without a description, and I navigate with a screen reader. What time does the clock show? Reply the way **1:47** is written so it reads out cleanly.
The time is **7:13**
